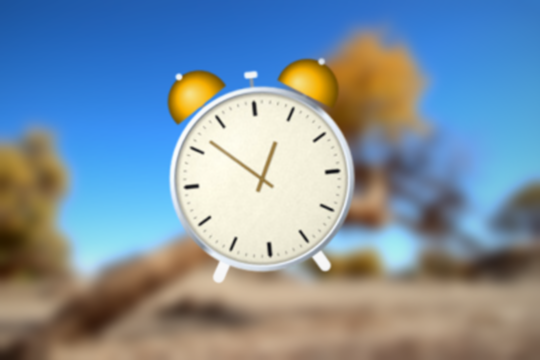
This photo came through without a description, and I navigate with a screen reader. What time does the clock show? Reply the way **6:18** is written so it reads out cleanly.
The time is **12:52**
